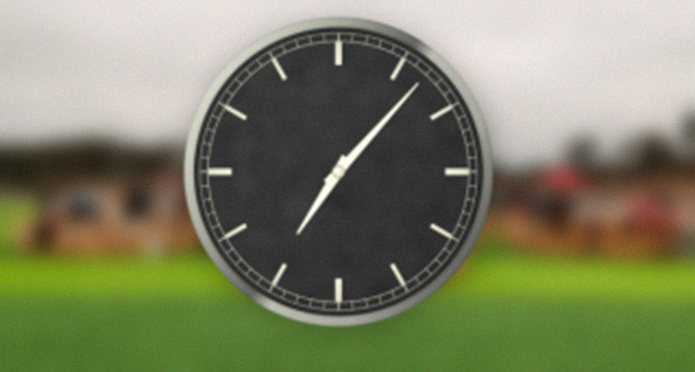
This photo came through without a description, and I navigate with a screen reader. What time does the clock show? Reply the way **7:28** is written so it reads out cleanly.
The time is **7:07**
